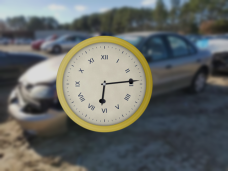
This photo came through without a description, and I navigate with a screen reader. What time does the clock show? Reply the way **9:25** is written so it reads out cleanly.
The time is **6:14**
